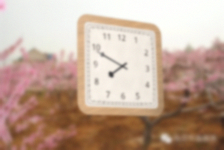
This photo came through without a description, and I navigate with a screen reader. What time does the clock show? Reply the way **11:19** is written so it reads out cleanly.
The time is **7:49**
